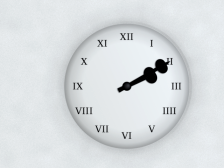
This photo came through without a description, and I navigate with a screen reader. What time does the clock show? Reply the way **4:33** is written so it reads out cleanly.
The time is **2:10**
